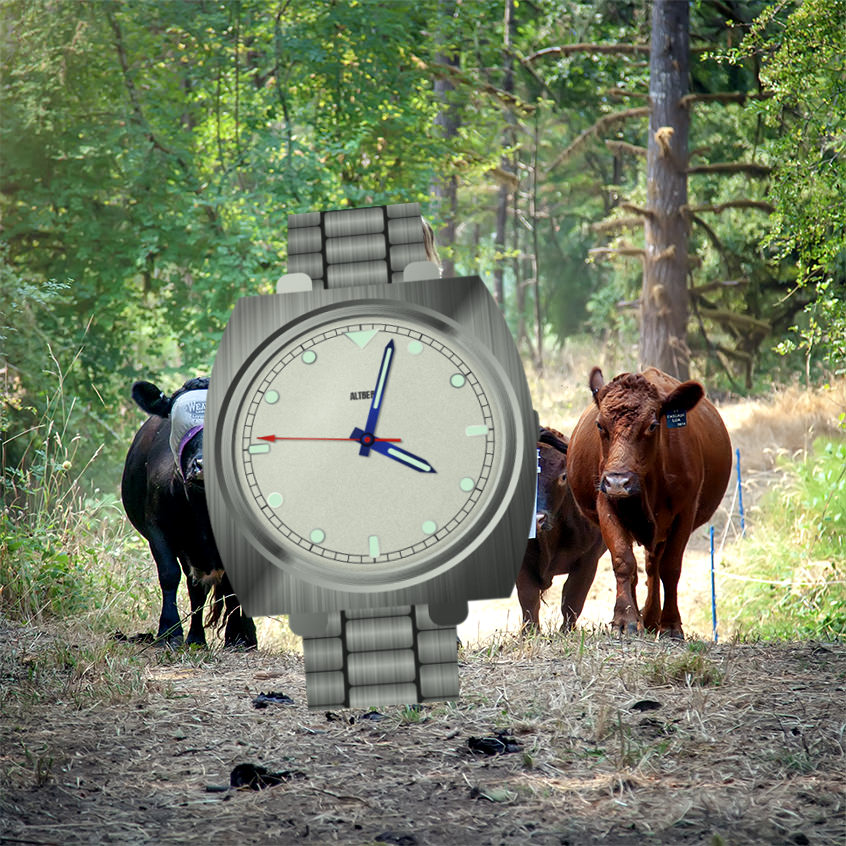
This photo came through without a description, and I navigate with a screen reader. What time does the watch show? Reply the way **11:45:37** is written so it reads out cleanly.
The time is **4:02:46**
